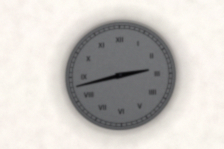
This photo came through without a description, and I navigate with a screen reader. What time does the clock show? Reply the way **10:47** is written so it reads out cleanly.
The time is **2:43**
